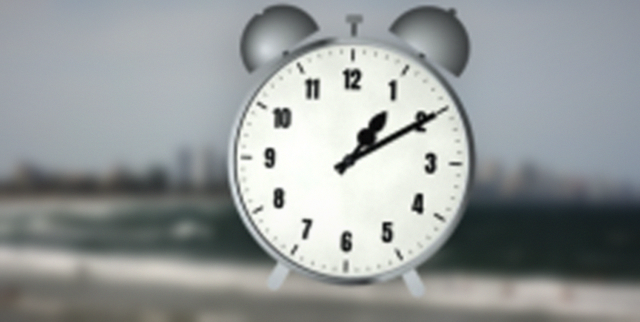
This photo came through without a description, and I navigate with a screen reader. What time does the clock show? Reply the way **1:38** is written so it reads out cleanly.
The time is **1:10**
